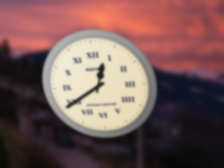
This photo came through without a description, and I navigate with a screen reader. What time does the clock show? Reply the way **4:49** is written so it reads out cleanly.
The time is **12:40**
